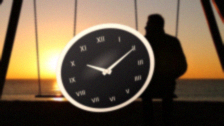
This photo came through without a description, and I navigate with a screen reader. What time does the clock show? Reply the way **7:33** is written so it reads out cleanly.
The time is **10:10**
